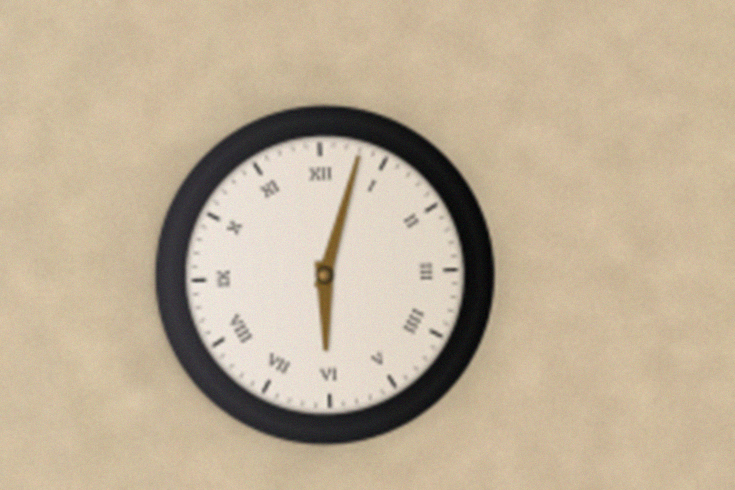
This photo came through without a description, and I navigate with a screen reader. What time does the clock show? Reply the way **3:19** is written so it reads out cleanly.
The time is **6:03**
